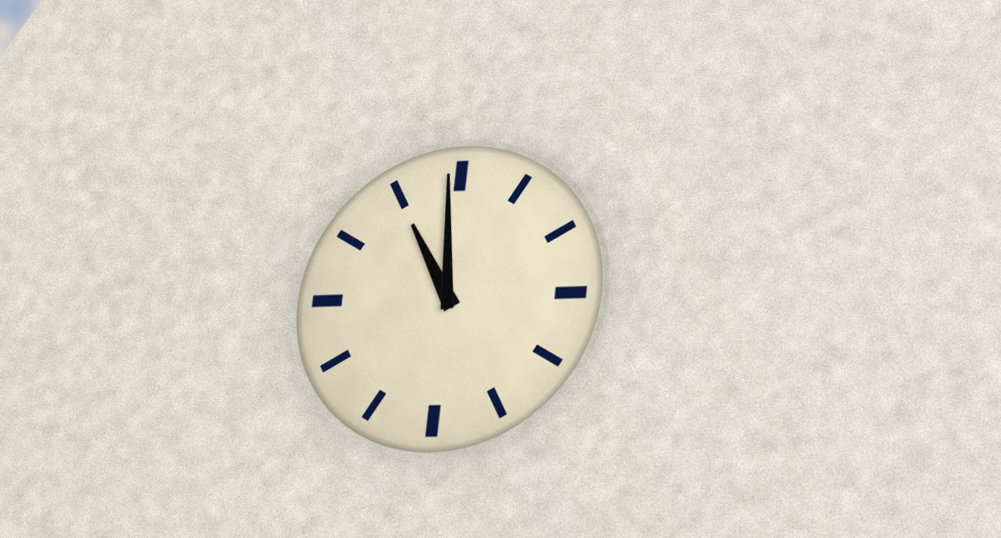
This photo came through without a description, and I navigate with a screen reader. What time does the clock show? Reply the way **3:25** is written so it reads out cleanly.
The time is **10:59**
